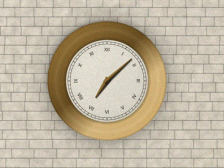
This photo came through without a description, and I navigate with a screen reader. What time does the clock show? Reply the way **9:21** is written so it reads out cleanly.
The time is **7:08**
